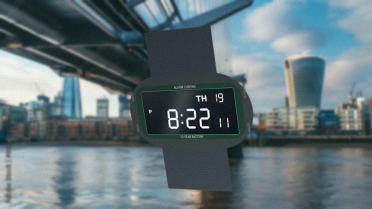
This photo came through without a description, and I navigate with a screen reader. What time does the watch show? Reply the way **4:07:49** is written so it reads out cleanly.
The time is **8:22:11**
